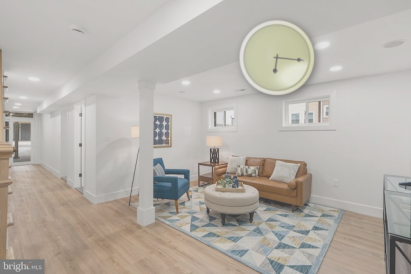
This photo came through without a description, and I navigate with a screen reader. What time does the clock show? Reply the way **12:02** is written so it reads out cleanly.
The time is **6:16**
